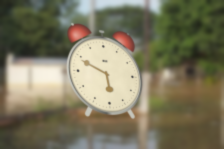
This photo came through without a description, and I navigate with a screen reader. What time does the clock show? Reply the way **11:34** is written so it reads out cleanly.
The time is **5:49**
